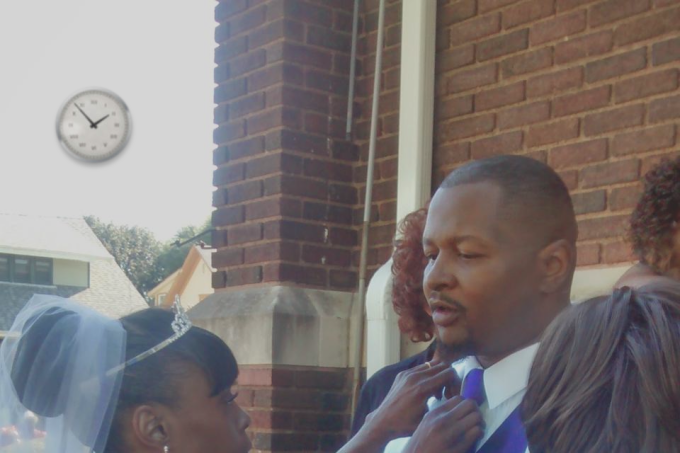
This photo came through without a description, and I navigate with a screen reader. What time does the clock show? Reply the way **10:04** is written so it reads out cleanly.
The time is **1:53**
